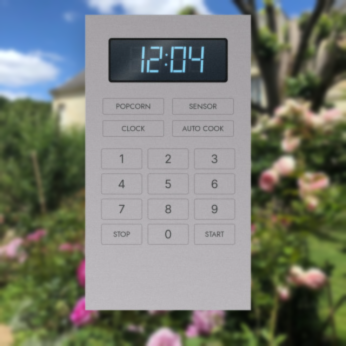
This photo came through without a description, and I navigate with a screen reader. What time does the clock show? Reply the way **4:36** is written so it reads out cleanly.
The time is **12:04**
